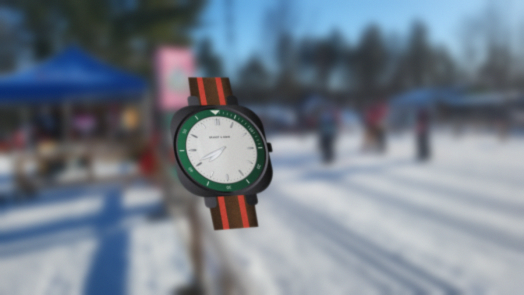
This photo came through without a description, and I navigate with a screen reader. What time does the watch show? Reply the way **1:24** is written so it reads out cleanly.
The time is **7:41**
